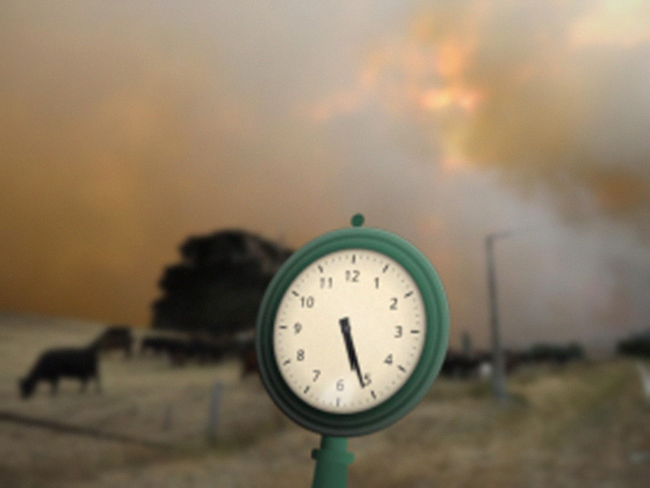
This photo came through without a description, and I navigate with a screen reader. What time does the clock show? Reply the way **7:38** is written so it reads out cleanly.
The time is **5:26**
